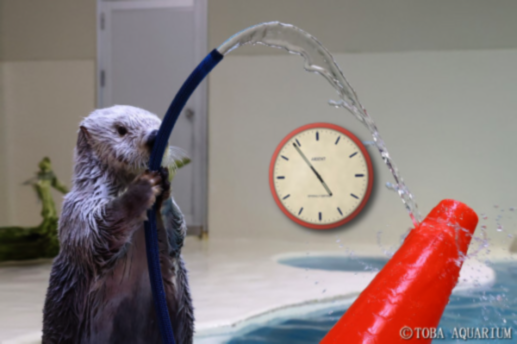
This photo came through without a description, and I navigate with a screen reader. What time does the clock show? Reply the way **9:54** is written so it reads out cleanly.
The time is **4:54**
